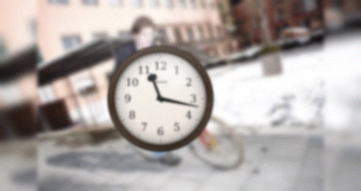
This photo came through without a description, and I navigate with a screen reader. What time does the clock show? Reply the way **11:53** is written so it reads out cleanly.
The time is **11:17**
